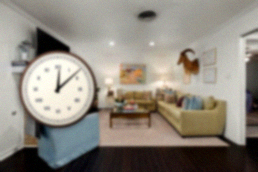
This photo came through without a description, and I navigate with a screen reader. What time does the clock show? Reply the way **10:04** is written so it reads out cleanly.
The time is **12:08**
